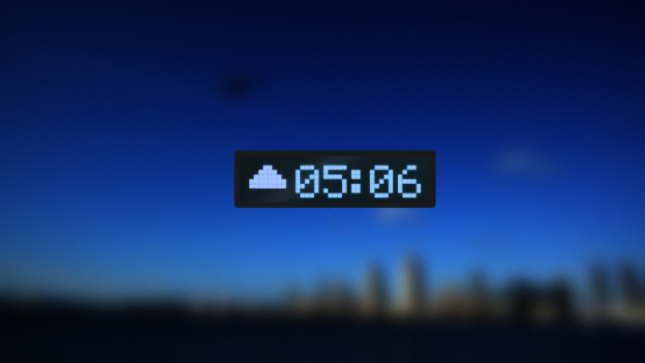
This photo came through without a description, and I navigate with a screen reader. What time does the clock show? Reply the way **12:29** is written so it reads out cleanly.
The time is **5:06**
